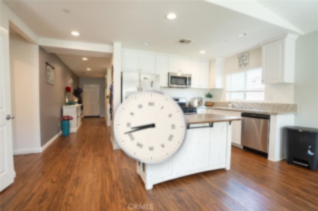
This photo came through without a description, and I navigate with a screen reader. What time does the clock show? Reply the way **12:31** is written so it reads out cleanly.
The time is **8:42**
